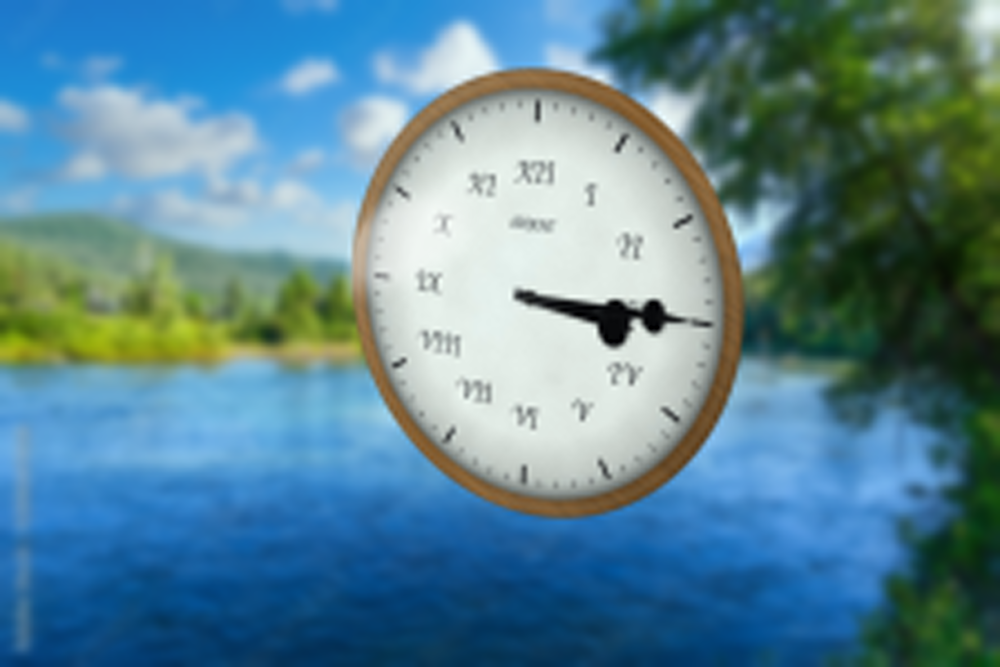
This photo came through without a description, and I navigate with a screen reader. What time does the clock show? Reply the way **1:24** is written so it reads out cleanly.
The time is **3:15**
